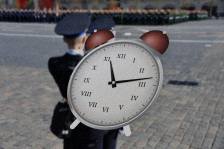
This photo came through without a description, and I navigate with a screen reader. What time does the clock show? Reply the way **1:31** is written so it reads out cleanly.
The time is **11:13**
